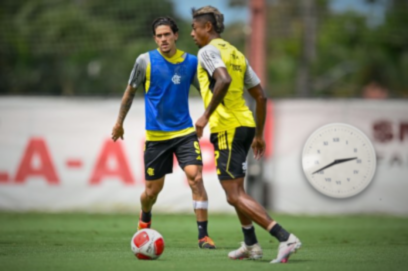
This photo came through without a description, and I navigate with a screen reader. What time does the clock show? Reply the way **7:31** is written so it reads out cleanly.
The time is **2:41**
